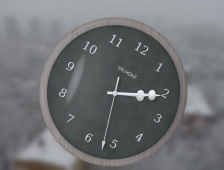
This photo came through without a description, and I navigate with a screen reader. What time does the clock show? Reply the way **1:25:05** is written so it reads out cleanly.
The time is **2:10:27**
